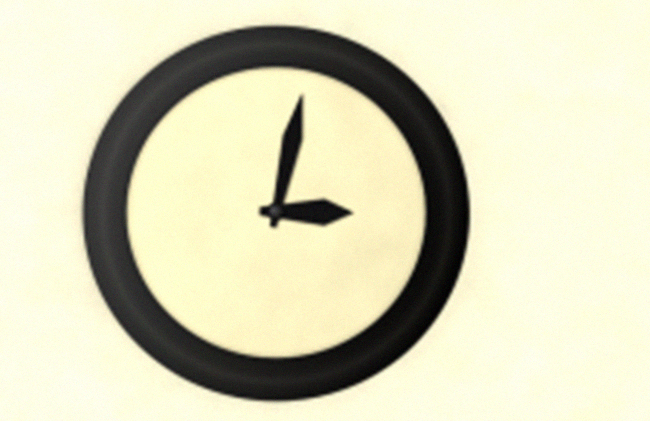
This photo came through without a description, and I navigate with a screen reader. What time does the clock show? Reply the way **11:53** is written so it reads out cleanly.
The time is **3:02**
